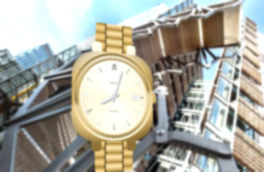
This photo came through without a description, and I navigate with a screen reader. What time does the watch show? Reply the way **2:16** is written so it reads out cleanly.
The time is **8:03**
